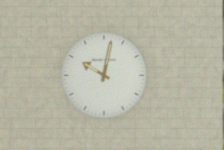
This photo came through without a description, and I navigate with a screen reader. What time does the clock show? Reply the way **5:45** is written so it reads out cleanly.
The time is **10:02**
